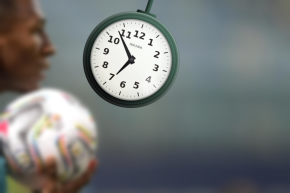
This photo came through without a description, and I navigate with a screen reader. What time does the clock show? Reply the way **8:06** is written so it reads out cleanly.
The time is **6:53**
